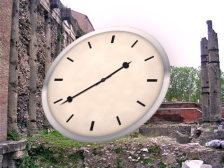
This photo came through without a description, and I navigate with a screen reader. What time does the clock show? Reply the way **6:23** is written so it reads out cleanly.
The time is **1:39**
